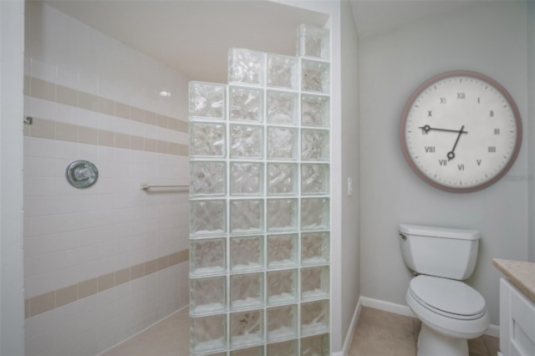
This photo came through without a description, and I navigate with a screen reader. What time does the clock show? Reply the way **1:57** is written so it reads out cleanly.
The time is **6:46**
